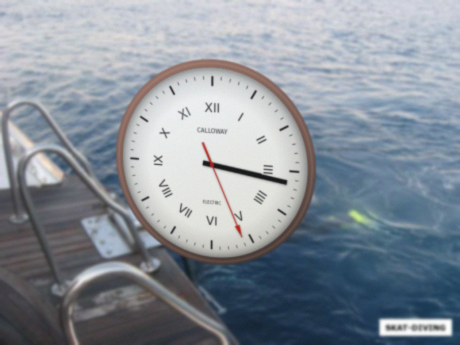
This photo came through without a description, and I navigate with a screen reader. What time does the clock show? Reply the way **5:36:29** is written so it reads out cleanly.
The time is **3:16:26**
